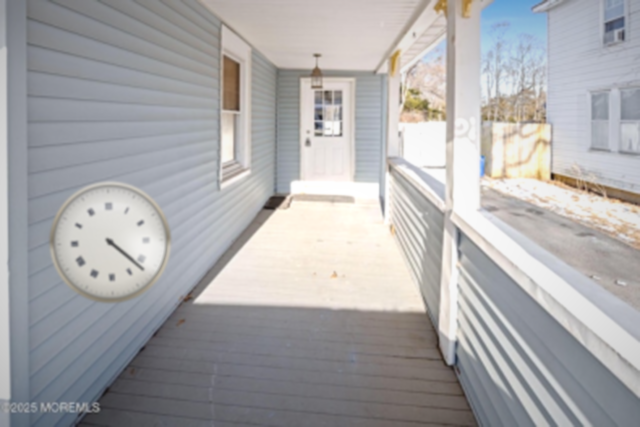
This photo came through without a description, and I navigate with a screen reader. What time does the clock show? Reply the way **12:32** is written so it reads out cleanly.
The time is **4:22**
